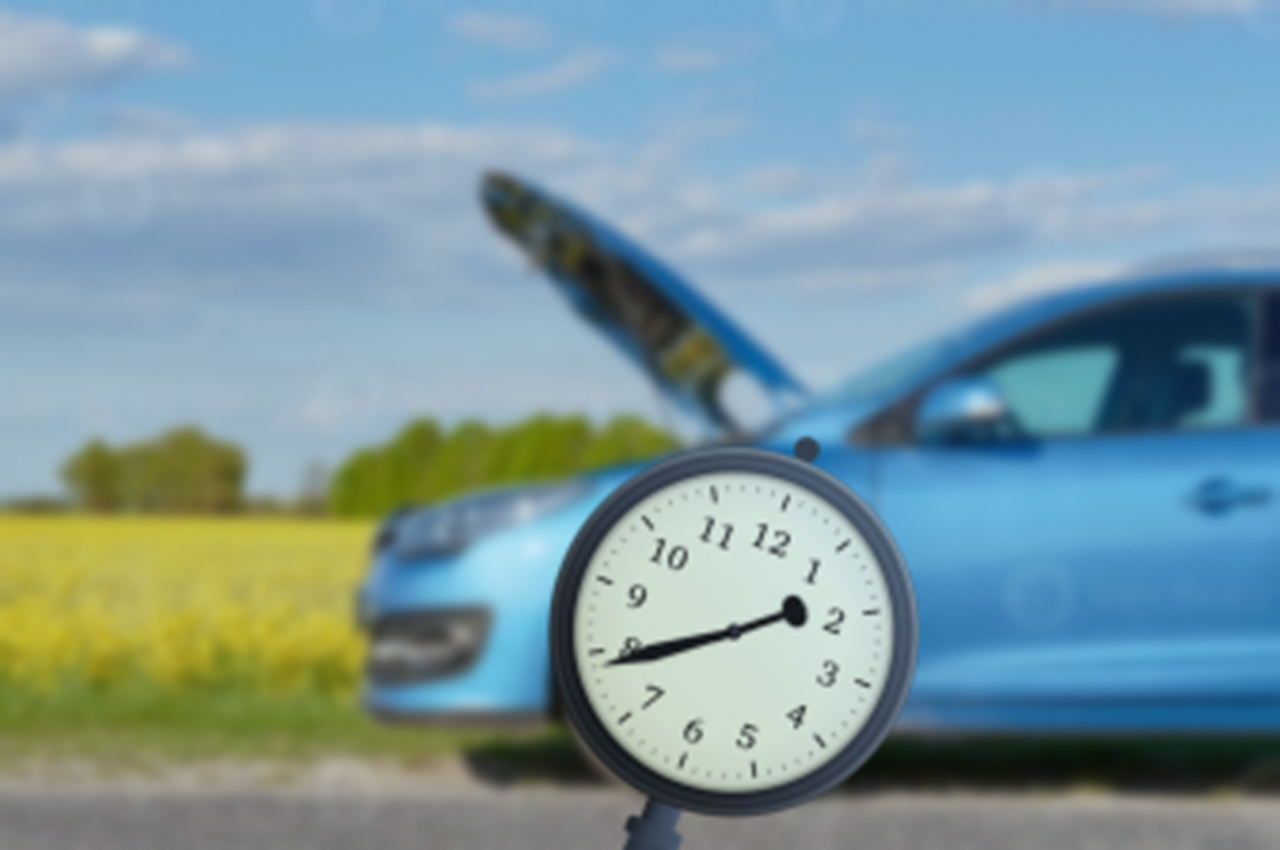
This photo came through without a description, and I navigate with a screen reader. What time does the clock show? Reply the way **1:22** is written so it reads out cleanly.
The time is **1:39**
